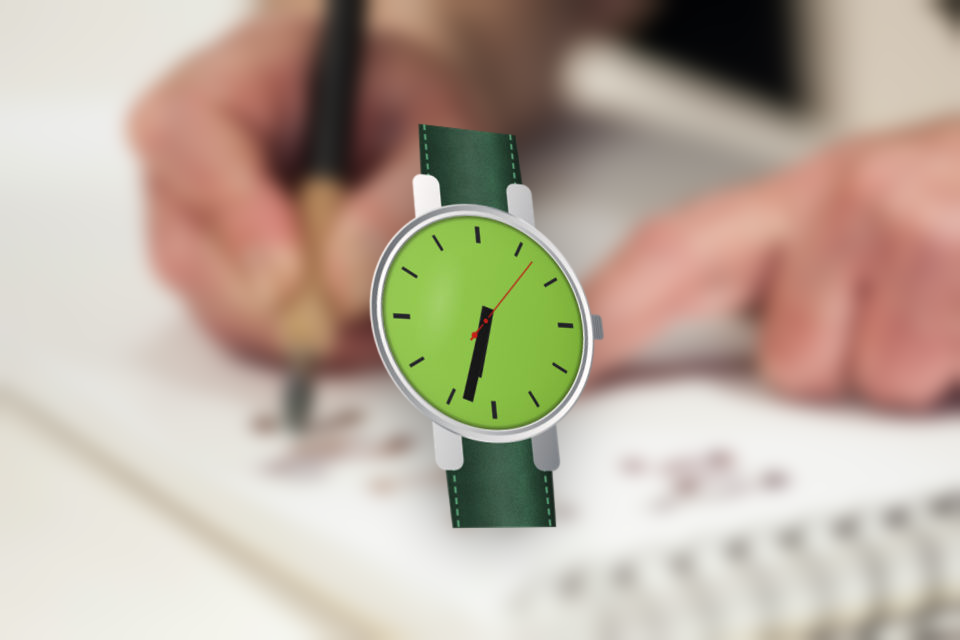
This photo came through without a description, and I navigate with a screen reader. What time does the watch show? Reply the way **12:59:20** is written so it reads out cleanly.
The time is **6:33:07**
